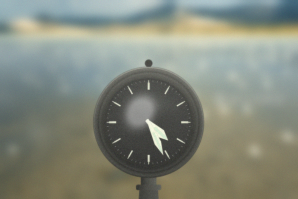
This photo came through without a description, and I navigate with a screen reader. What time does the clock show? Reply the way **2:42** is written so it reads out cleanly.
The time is **4:26**
